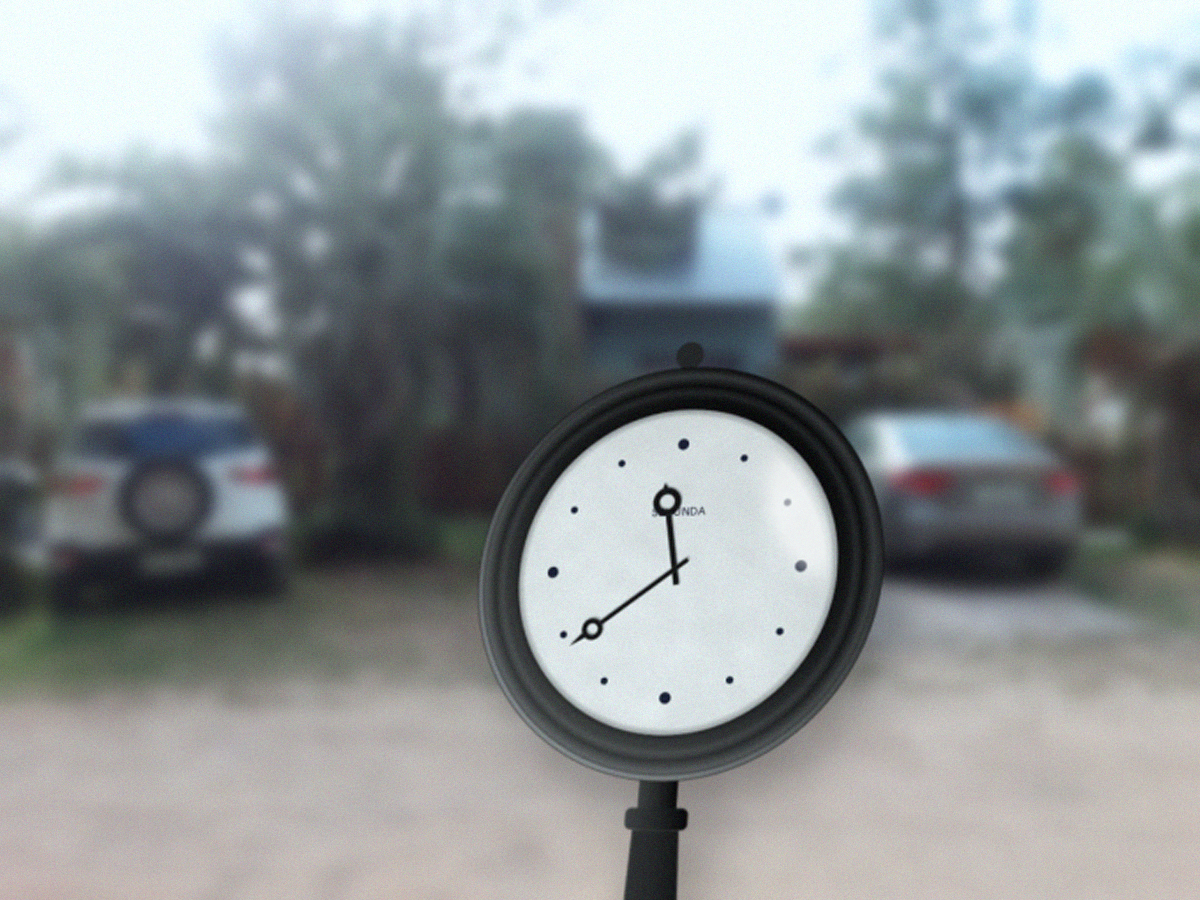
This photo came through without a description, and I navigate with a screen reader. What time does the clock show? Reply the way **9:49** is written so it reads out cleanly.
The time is **11:39**
